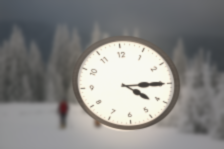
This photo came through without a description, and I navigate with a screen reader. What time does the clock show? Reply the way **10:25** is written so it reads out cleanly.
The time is **4:15**
